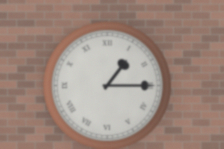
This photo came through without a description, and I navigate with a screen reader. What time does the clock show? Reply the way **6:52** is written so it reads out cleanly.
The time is **1:15**
